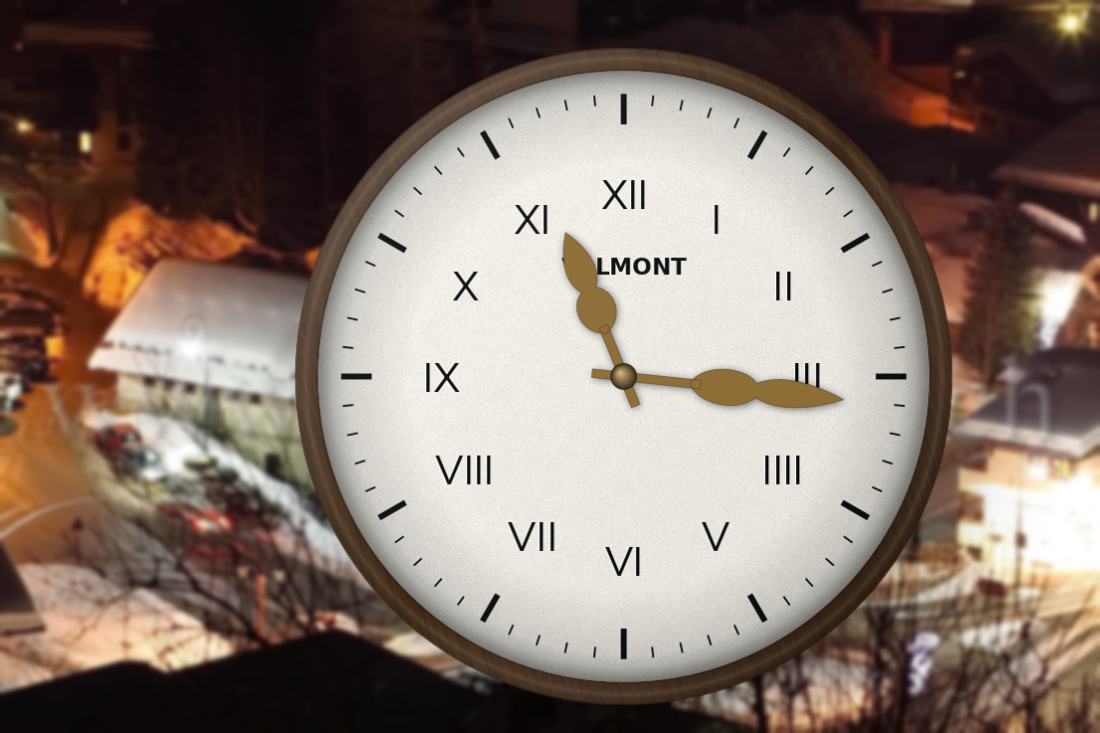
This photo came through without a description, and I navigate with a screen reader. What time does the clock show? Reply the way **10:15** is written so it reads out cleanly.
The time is **11:16**
